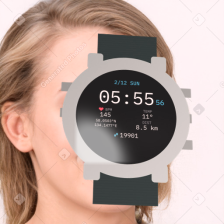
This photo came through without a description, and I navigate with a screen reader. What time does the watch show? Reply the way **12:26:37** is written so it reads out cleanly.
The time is **5:55:56**
